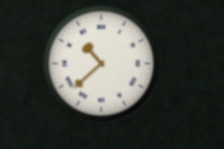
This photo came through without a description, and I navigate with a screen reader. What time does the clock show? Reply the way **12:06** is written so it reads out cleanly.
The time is **10:38**
